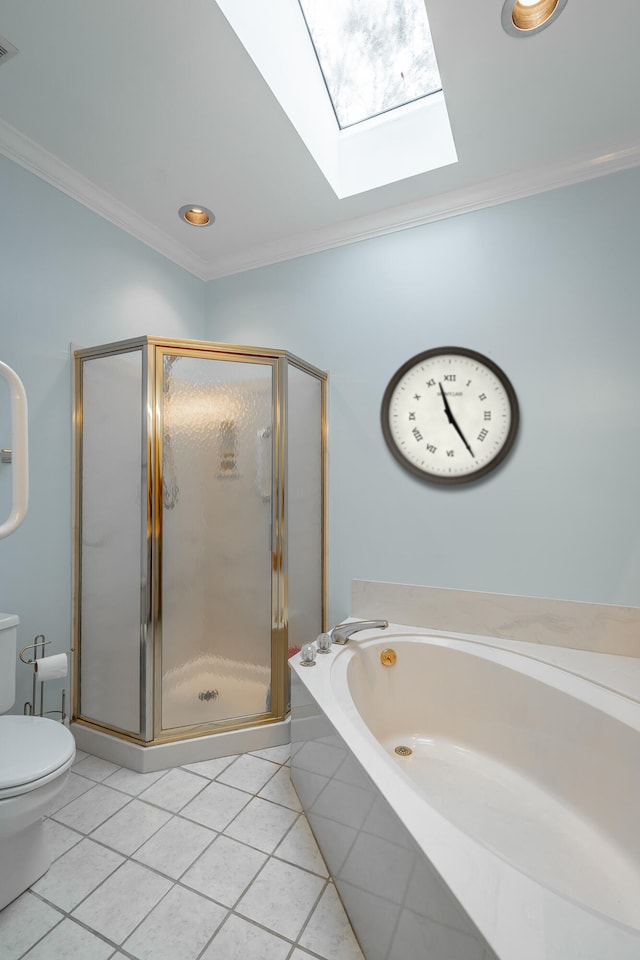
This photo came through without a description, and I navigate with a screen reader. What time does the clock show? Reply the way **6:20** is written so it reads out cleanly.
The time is **11:25**
